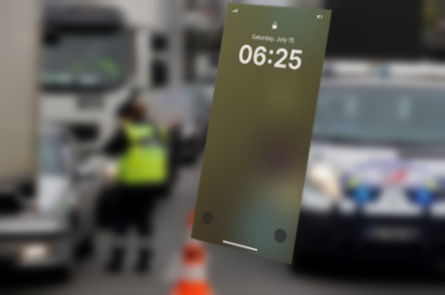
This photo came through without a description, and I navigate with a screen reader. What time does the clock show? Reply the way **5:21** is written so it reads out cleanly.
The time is **6:25**
